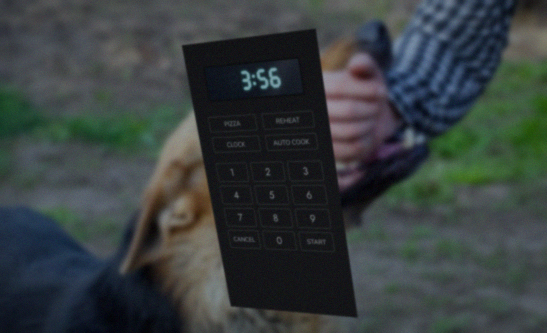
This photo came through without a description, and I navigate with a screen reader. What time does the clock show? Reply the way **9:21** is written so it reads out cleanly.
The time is **3:56**
